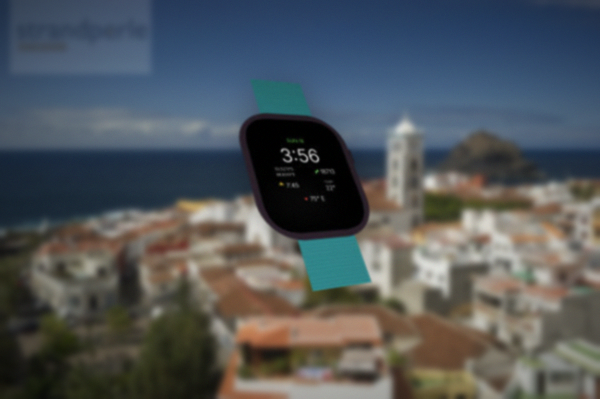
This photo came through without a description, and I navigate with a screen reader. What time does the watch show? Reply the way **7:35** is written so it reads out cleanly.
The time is **3:56**
